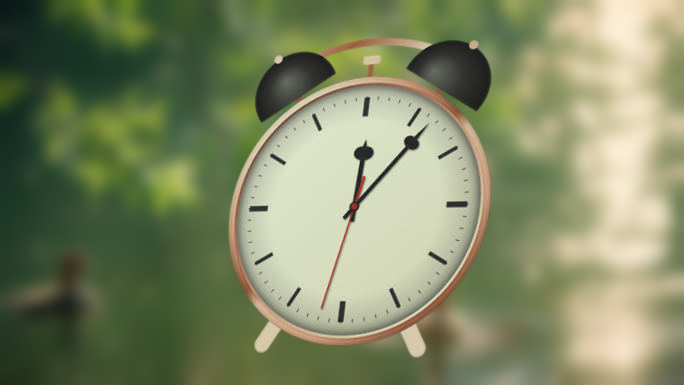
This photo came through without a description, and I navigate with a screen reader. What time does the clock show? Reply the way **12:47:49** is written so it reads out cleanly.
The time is **12:06:32**
